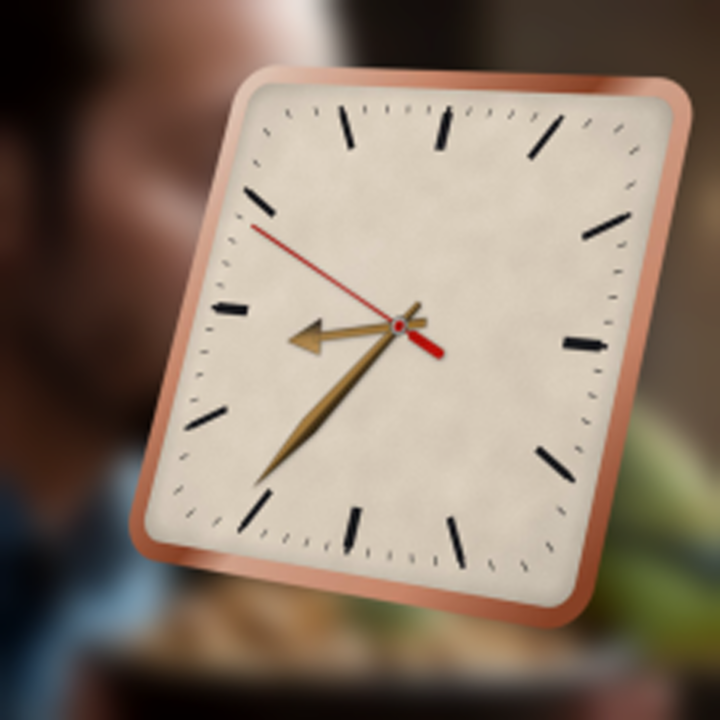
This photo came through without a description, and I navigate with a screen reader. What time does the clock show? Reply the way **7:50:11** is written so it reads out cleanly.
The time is **8:35:49**
